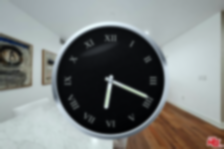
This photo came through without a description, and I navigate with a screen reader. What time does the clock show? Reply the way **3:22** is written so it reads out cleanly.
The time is **6:19**
